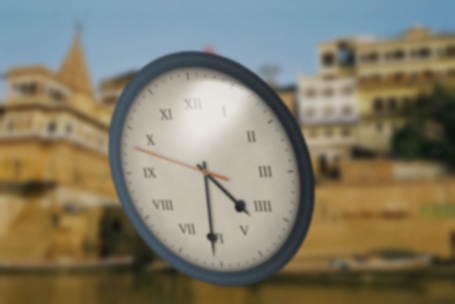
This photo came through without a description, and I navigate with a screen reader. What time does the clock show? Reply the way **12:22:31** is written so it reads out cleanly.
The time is **4:30:48**
